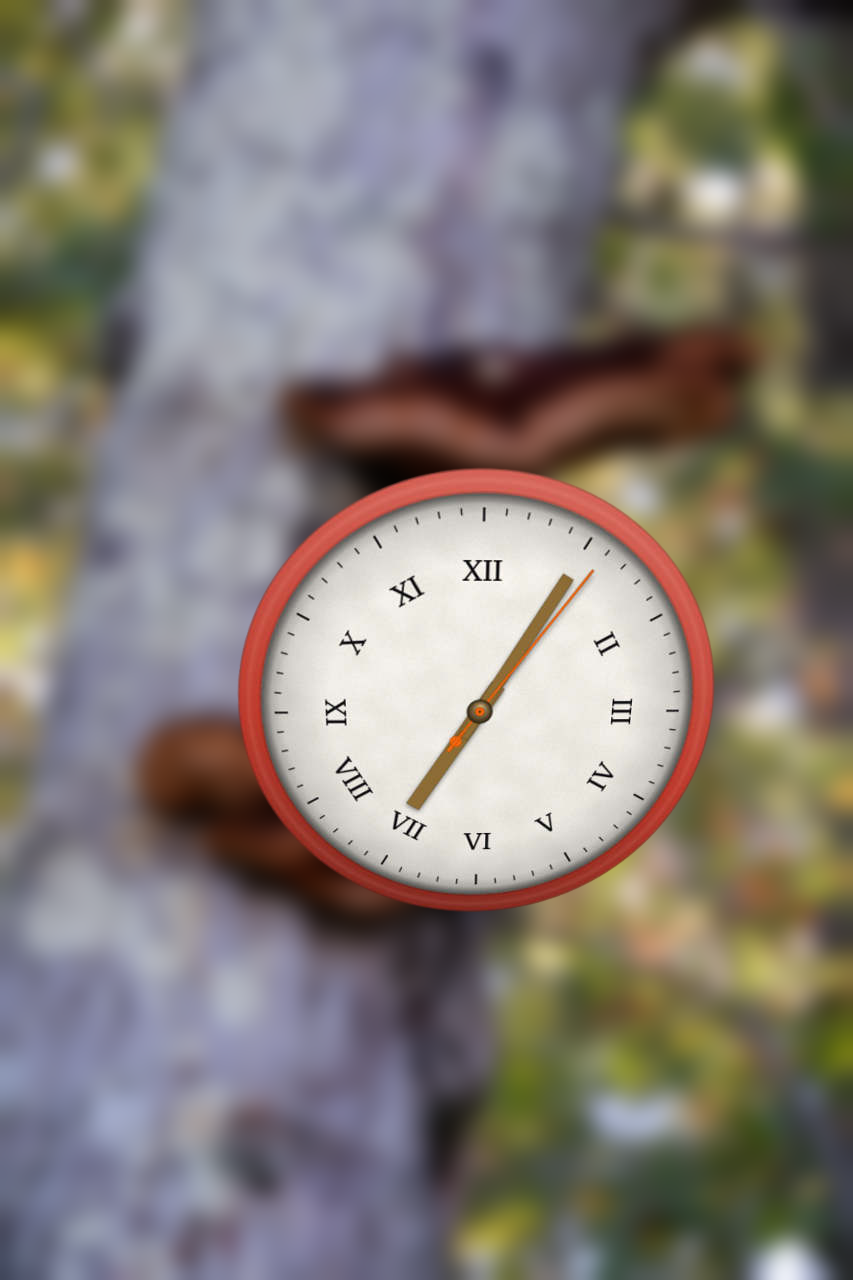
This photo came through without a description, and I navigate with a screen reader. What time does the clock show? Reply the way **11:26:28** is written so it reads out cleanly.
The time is **7:05:06**
